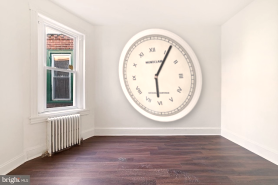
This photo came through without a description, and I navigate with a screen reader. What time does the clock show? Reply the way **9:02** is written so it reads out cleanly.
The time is **6:06**
